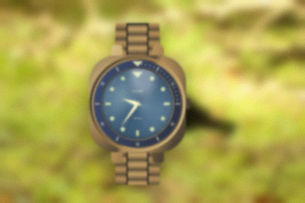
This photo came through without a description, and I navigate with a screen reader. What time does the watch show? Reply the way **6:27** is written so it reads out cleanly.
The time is **9:36**
